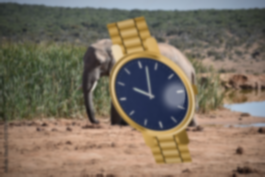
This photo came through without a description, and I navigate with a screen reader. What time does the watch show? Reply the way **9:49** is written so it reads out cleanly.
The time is **10:02**
